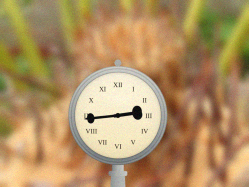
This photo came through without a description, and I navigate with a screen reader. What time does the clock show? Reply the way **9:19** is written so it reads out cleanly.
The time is **2:44**
